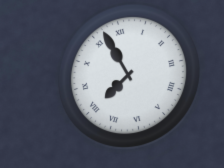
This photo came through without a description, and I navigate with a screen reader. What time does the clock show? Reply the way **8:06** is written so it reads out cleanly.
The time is **7:57**
